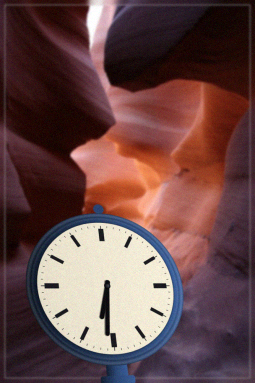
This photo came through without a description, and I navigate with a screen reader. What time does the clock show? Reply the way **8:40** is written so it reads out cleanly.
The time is **6:31**
